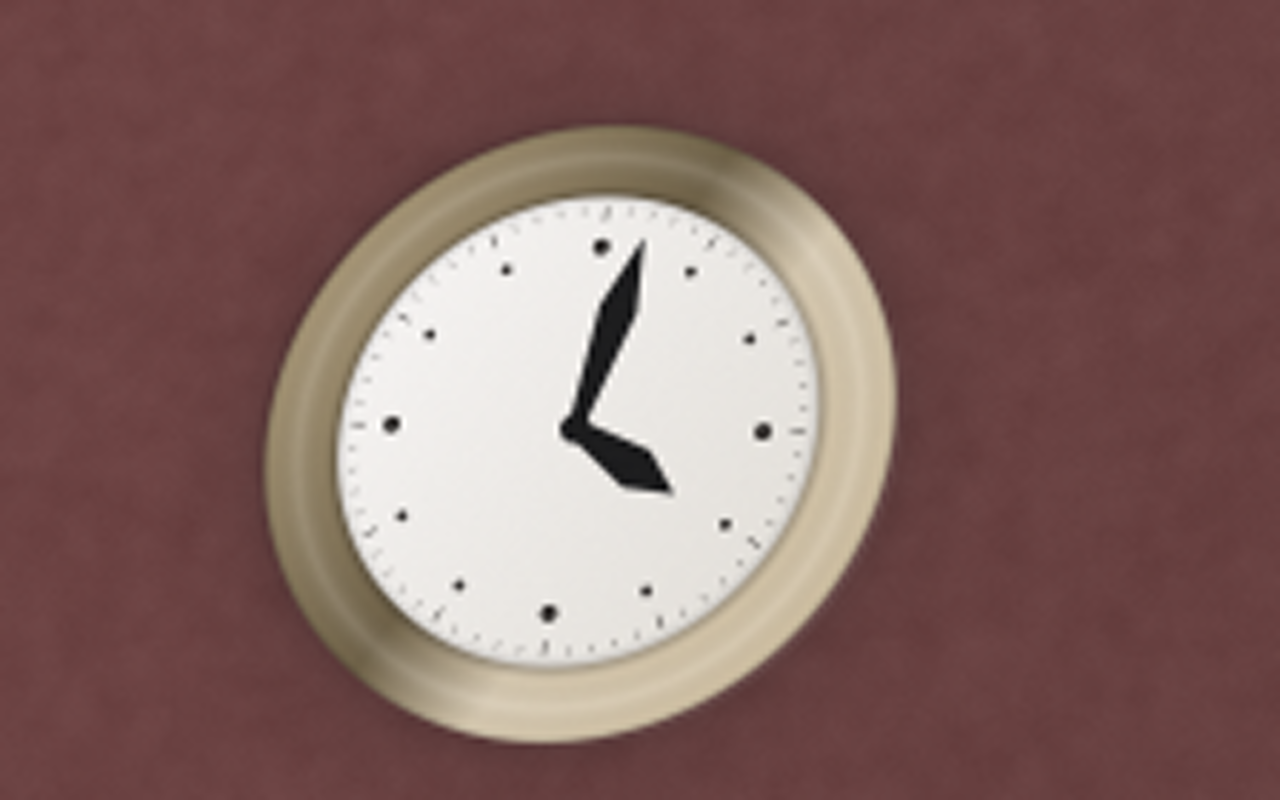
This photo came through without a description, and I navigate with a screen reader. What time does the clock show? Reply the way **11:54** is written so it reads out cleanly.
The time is **4:02**
